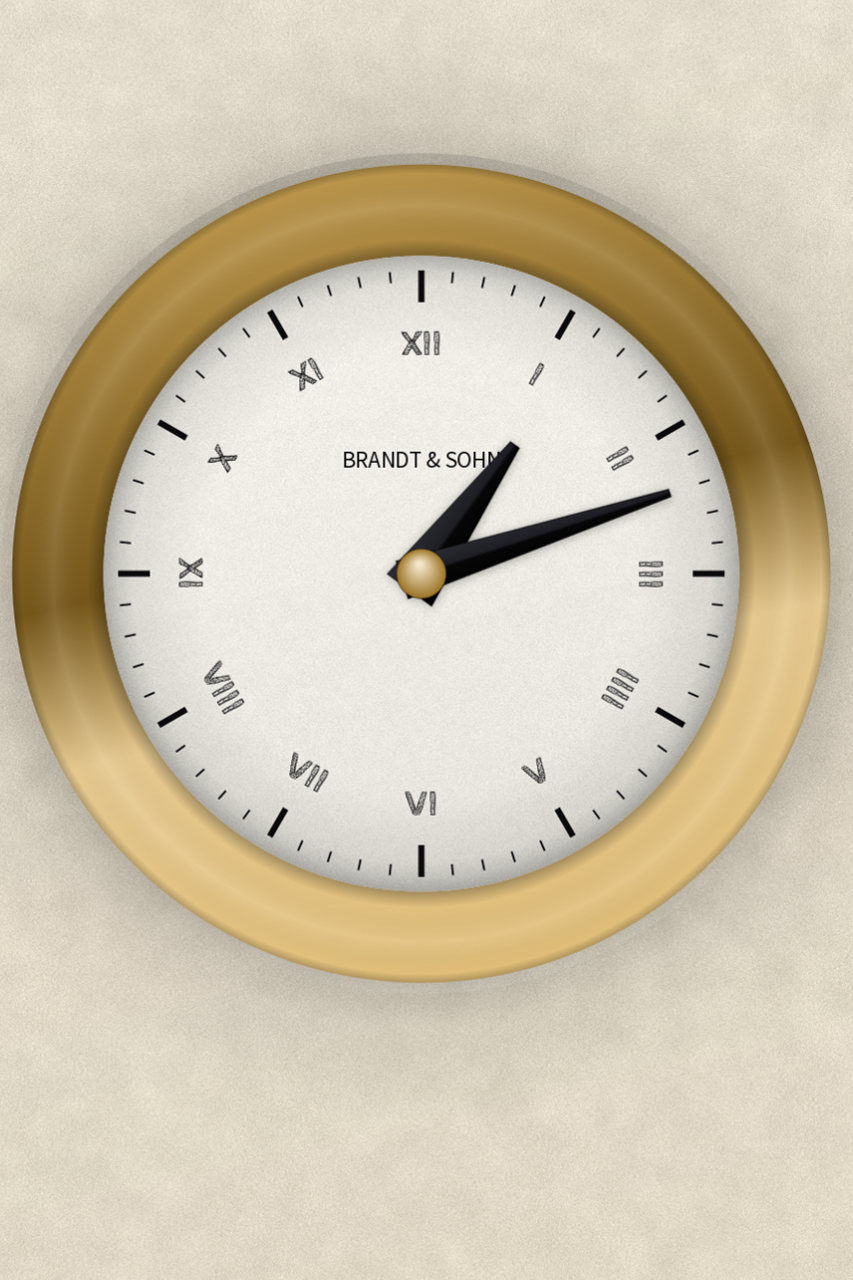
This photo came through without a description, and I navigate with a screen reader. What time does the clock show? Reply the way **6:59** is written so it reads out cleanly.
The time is **1:12**
